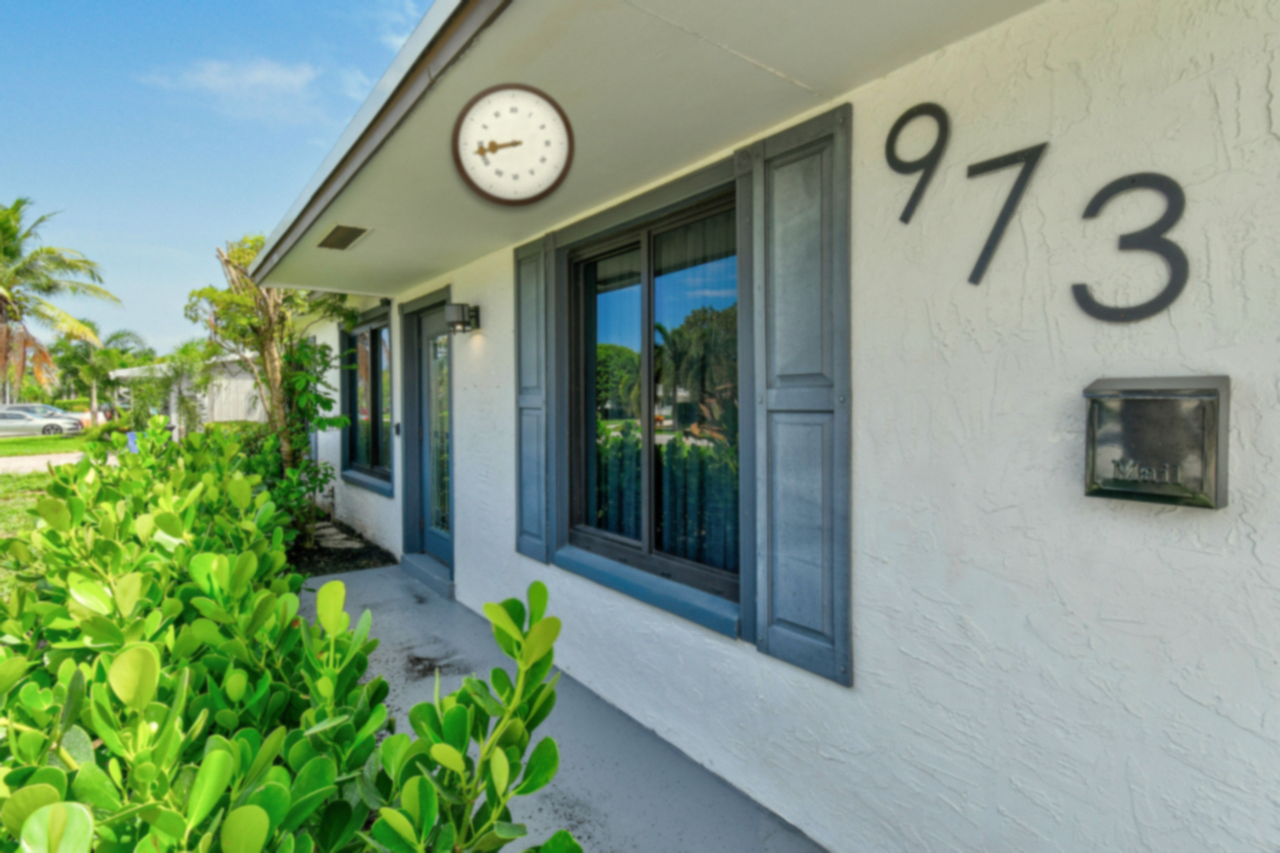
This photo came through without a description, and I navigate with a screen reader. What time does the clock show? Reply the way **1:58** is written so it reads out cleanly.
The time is **8:43**
